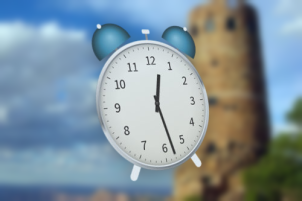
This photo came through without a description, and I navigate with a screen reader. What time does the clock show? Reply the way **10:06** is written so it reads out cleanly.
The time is **12:28**
